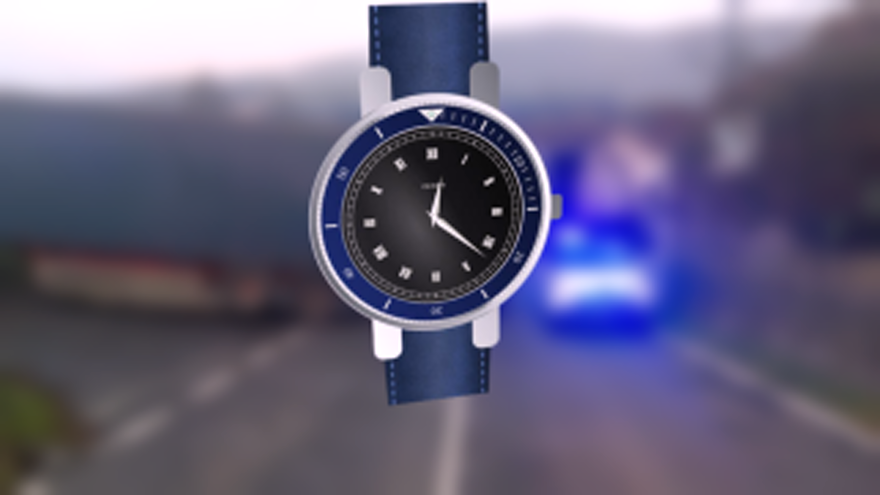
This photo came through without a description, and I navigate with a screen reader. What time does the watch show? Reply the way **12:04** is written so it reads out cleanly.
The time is **12:22**
